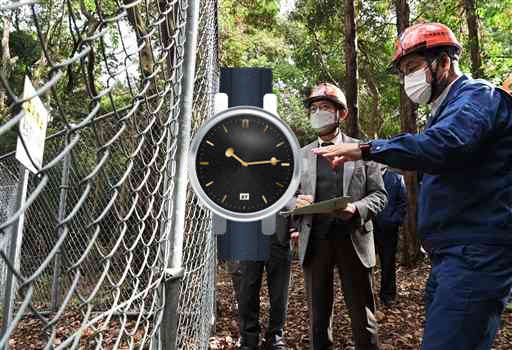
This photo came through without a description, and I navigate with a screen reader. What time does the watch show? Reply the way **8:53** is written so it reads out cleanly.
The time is **10:14**
